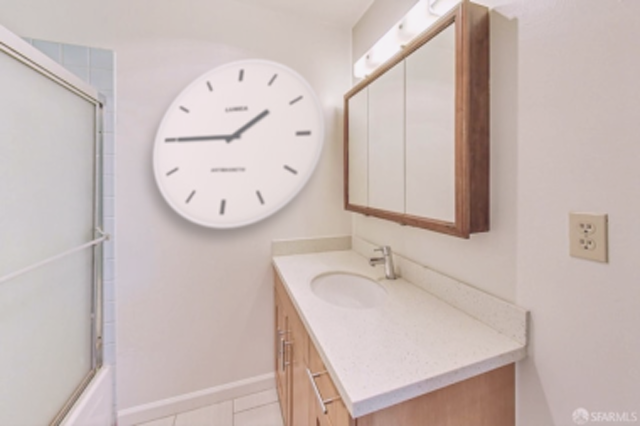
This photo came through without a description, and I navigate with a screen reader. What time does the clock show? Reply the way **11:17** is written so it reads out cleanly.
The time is **1:45**
